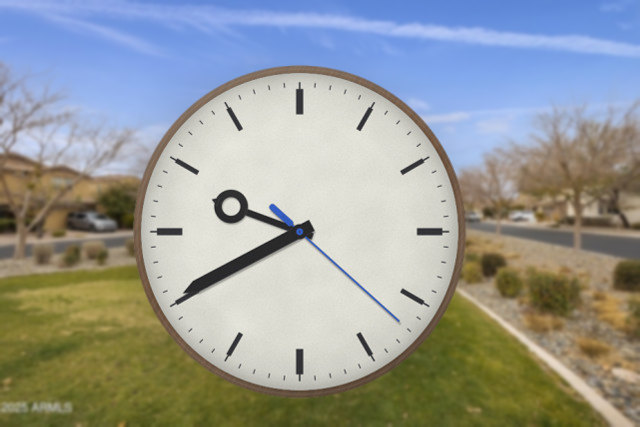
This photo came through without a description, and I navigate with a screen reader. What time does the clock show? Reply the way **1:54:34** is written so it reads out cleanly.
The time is **9:40:22**
